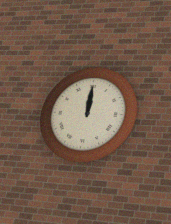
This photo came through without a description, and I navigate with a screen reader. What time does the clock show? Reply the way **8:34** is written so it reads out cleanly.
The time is **12:00**
